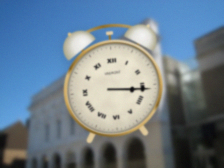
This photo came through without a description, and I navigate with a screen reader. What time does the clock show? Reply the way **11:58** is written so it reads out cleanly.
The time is **3:16**
